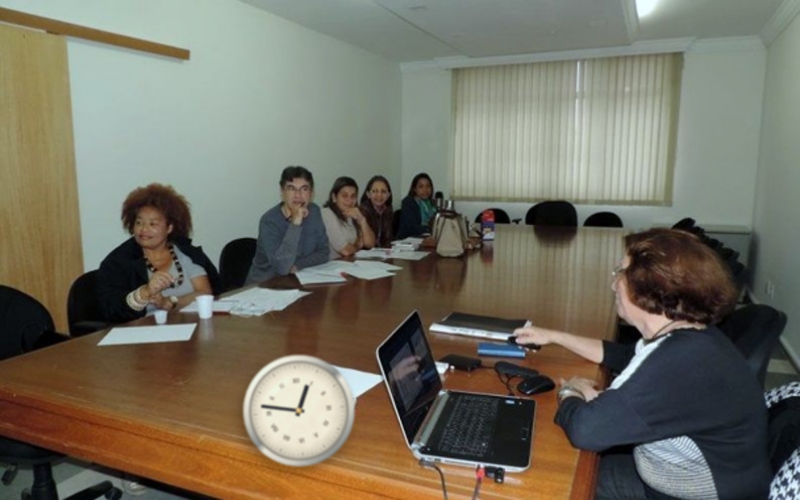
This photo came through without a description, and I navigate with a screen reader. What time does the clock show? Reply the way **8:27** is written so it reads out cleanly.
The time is **12:47**
